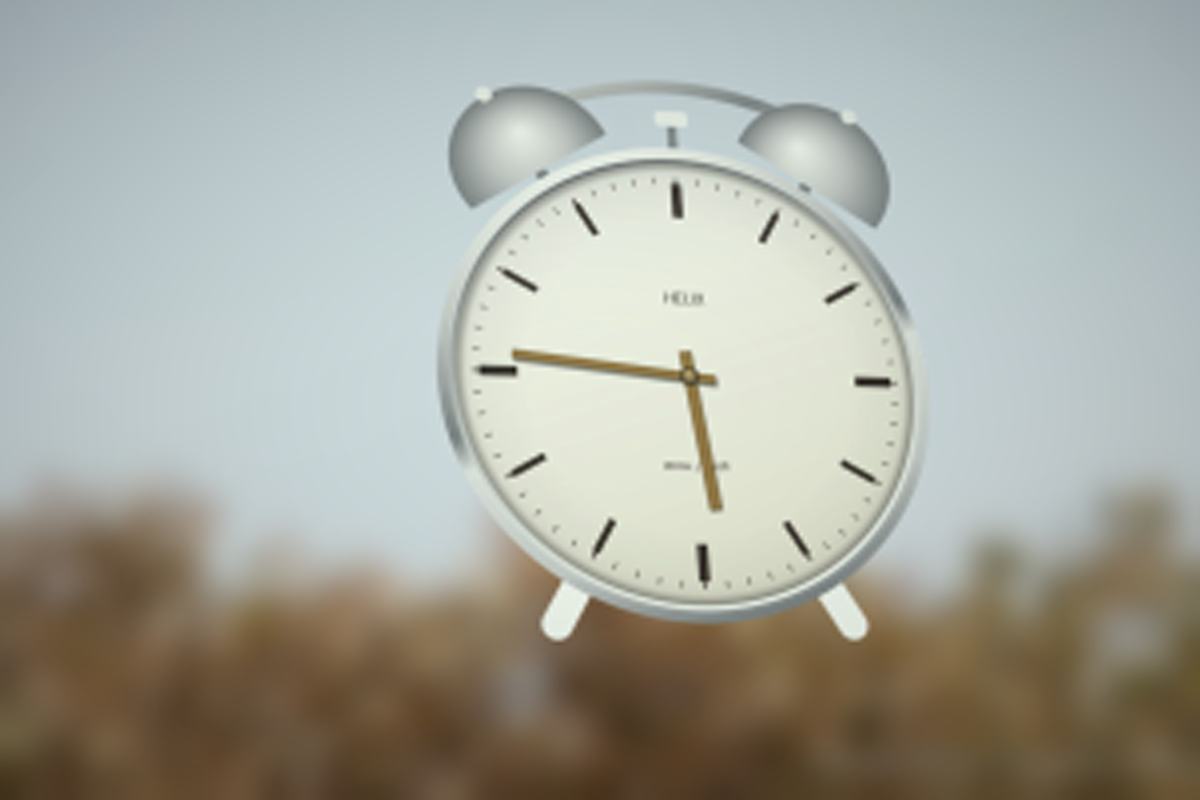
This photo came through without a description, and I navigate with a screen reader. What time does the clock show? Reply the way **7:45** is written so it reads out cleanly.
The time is **5:46**
